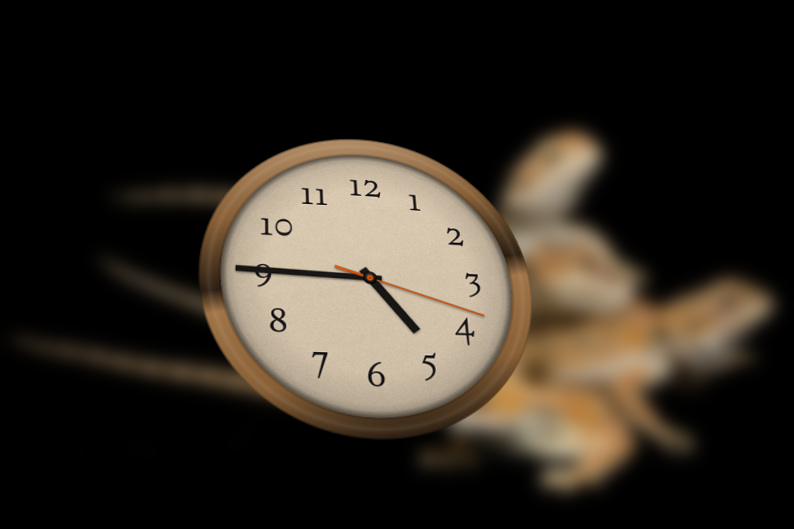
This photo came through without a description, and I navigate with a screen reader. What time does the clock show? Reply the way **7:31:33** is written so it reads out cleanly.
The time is **4:45:18**
